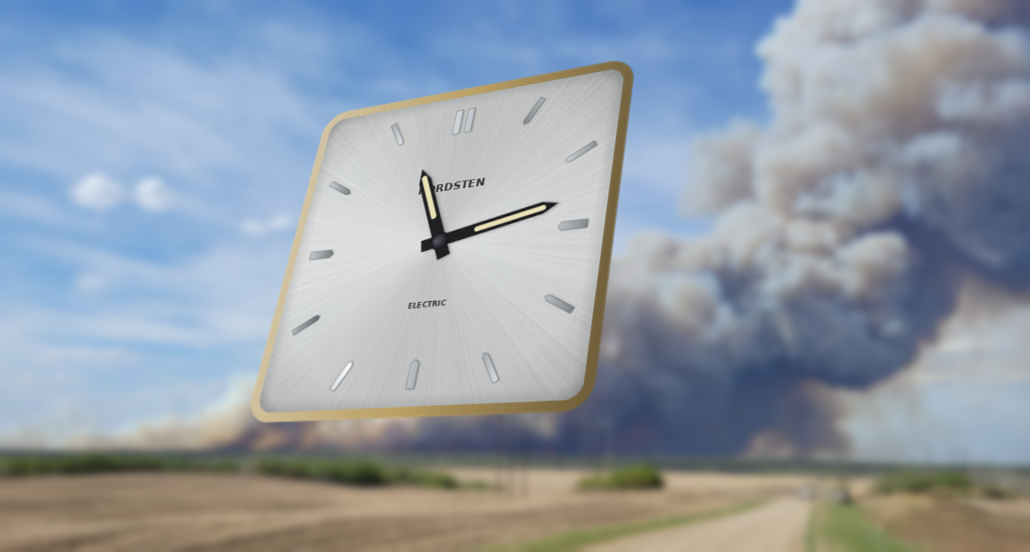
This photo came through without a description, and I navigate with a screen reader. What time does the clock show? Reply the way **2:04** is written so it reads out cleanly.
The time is **11:13**
